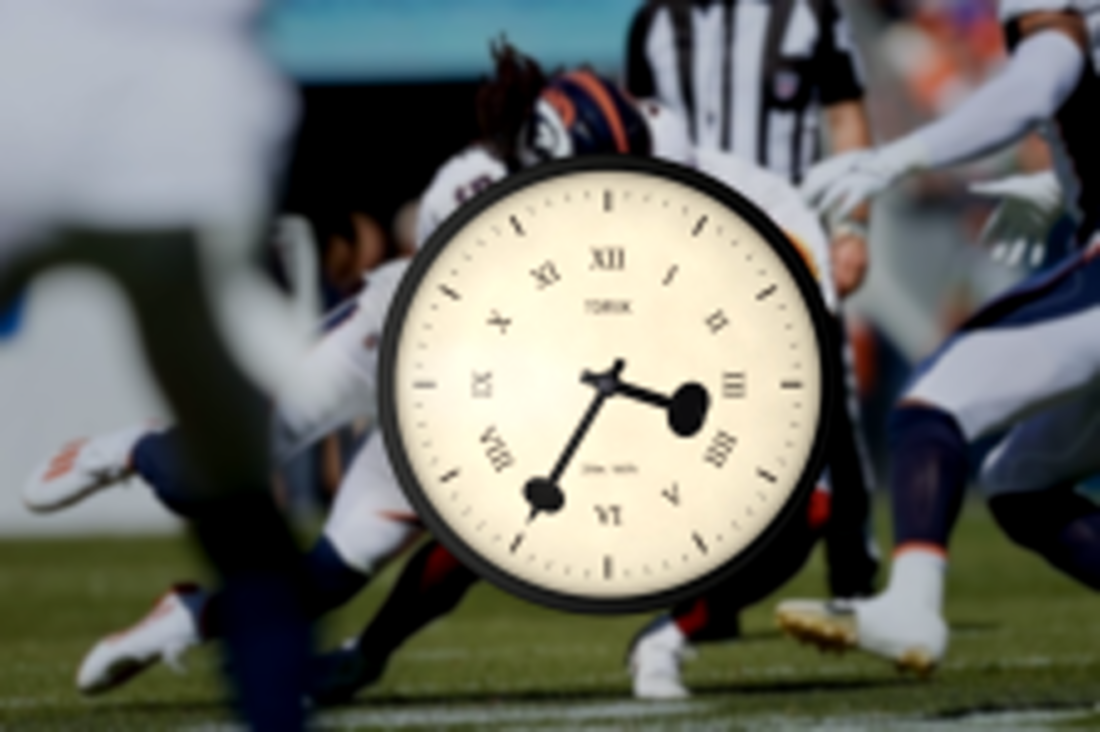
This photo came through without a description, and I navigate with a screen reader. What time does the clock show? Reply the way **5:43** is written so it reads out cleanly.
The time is **3:35**
